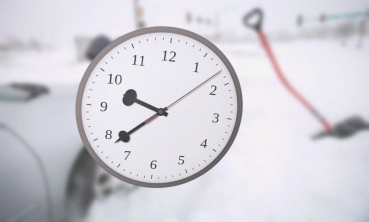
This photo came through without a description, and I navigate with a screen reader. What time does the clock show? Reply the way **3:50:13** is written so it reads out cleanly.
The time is **9:38:08**
